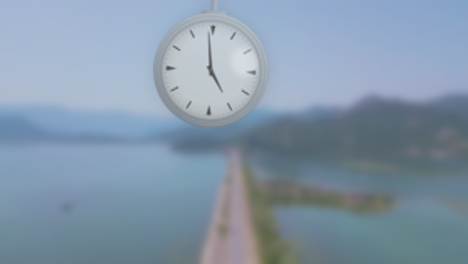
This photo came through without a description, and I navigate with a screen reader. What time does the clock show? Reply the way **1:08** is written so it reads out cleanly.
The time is **4:59**
